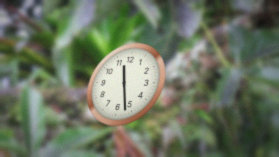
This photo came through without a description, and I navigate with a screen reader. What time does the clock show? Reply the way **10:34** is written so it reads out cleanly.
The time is **11:27**
